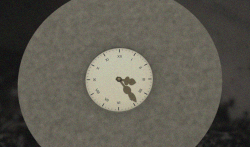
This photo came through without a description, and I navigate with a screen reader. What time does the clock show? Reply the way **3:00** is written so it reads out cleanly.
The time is **3:24**
